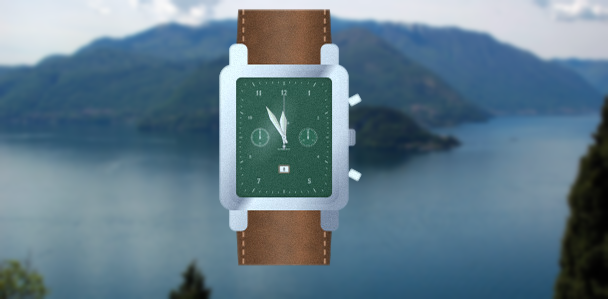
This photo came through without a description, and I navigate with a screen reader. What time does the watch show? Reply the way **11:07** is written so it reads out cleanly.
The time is **11:55**
